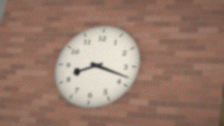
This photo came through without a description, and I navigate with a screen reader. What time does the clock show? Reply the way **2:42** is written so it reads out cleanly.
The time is **8:18**
